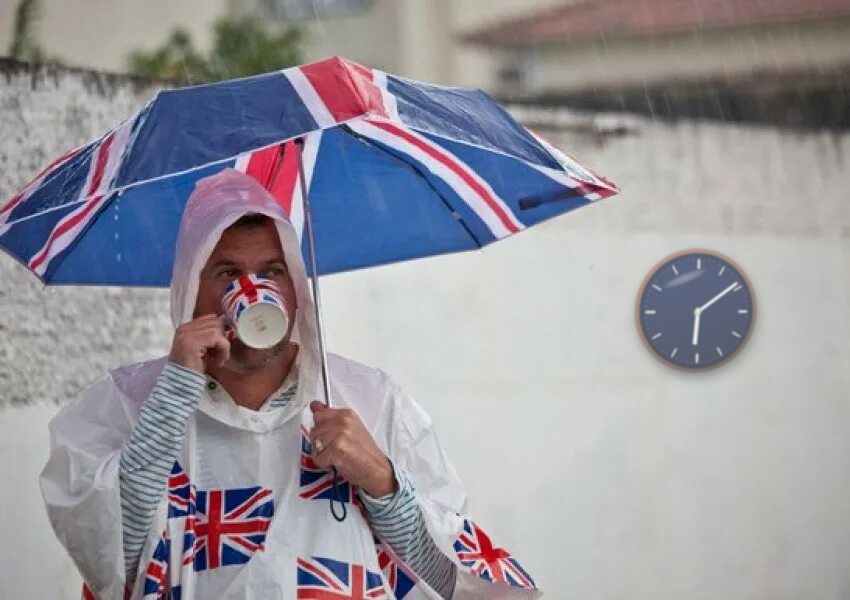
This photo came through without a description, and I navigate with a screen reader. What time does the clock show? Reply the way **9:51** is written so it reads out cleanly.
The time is **6:09**
